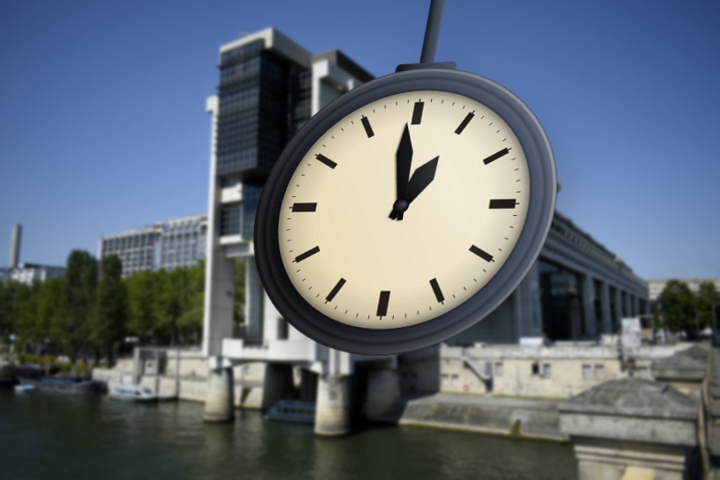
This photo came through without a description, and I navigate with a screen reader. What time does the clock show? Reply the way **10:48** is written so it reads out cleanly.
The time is **12:59**
